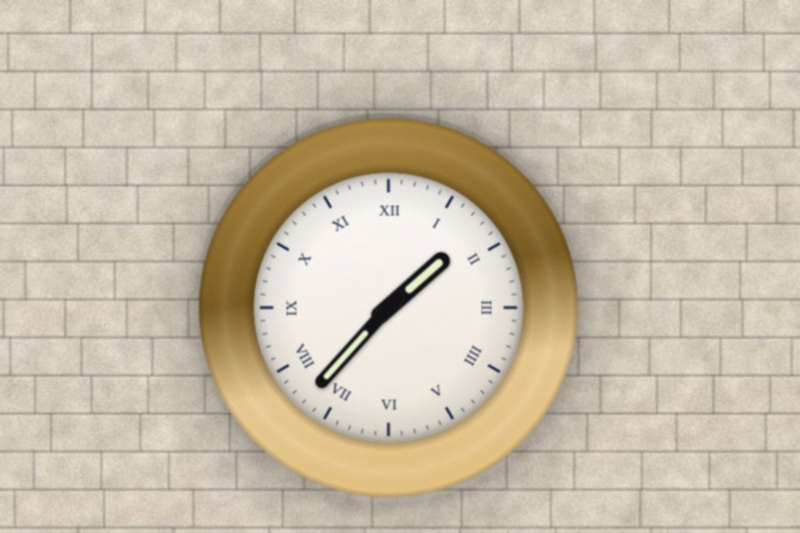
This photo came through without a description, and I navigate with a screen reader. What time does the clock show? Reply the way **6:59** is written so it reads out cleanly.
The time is **1:37**
